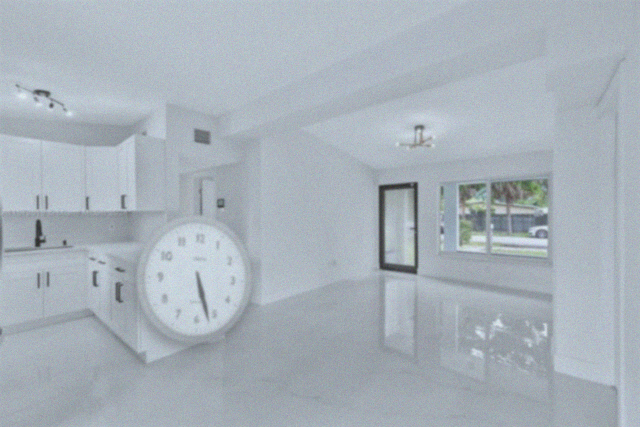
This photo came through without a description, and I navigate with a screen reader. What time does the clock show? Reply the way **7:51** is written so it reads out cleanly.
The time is **5:27**
